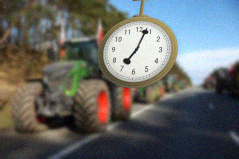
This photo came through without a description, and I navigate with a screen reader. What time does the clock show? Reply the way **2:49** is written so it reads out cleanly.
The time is **7:03**
